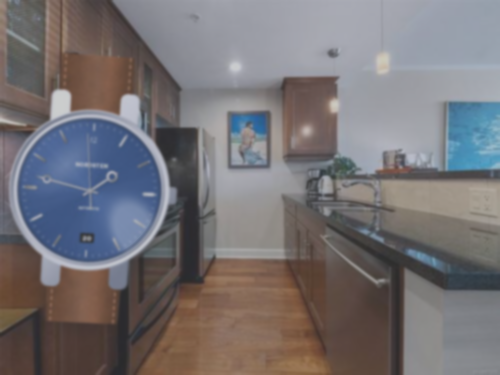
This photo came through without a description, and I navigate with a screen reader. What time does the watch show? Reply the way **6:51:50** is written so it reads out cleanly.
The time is **1:46:59**
